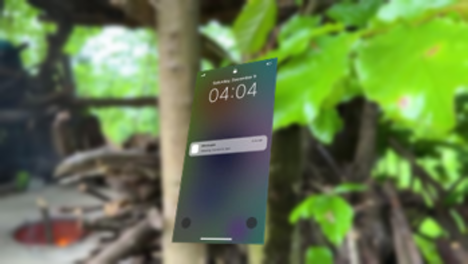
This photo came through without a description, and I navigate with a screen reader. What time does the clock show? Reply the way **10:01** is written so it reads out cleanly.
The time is **4:04**
